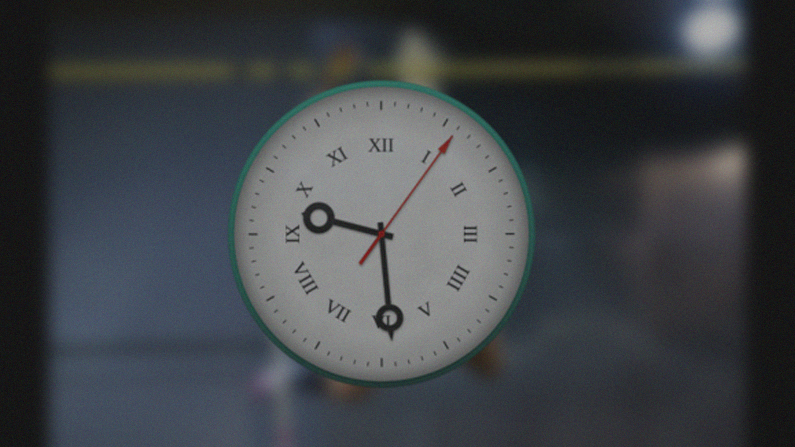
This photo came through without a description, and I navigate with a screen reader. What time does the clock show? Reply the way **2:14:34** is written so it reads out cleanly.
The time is **9:29:06**
